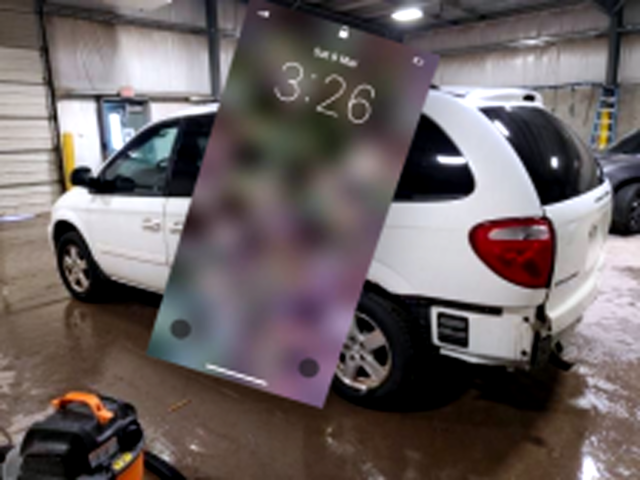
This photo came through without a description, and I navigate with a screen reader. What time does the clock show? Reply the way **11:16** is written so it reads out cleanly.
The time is **3:26**
